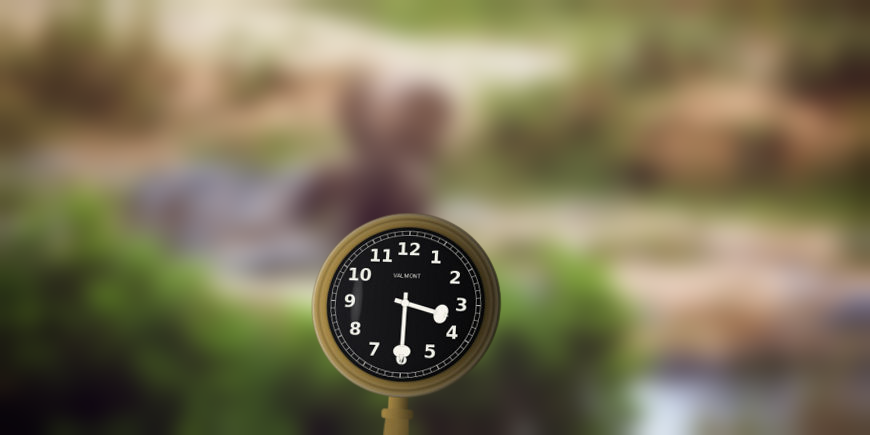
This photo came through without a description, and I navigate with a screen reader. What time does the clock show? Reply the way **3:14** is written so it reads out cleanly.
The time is **3:30**
